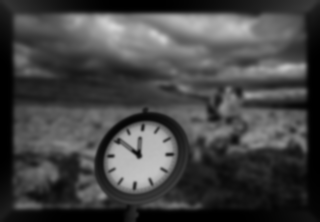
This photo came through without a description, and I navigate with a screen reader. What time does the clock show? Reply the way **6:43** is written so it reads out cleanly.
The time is **11:51**
